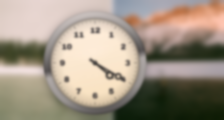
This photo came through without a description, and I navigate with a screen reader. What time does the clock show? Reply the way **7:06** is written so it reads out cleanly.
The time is **4:20**
